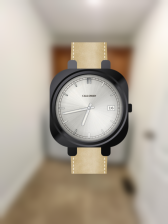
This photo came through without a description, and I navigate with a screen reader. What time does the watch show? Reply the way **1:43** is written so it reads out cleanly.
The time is **6:43**
